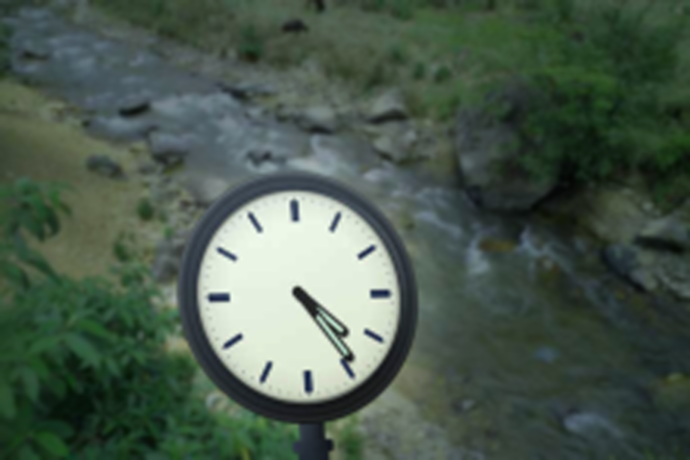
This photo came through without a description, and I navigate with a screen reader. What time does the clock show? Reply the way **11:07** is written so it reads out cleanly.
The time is **4:24**
